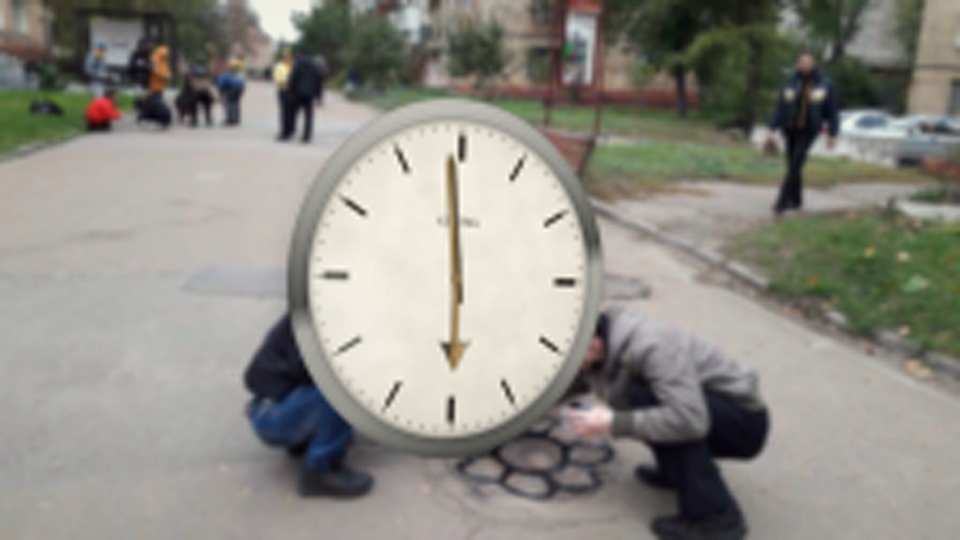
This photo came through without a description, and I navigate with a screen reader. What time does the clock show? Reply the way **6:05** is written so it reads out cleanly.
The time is **5:59**
